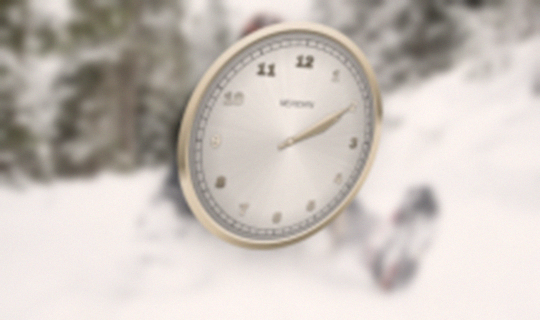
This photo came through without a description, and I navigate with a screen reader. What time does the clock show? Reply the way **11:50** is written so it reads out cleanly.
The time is **2:10**
